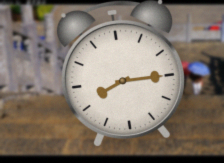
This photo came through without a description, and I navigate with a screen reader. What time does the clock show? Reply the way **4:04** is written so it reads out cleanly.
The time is **8:15**
